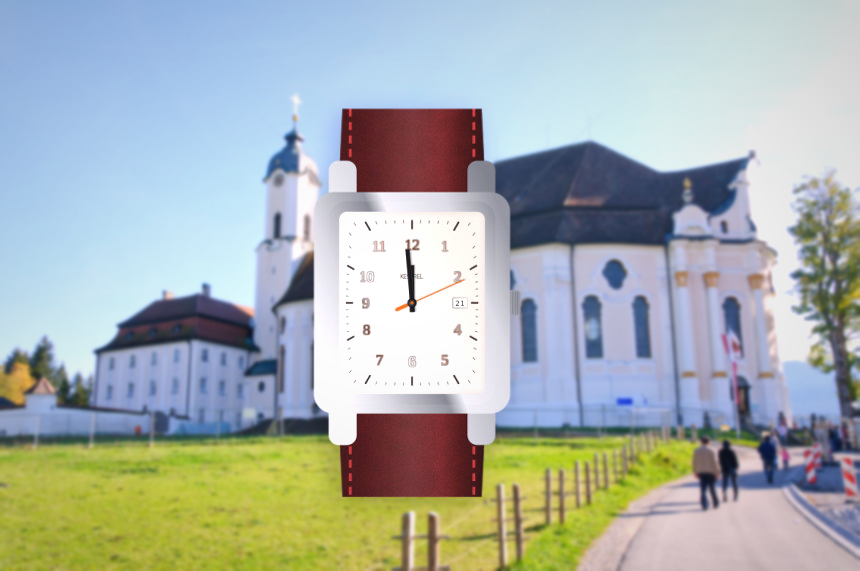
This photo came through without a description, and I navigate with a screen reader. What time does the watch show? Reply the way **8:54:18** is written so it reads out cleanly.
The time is **11:59:11**
